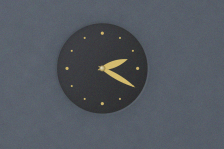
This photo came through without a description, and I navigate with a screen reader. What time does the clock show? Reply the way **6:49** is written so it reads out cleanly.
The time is **2:20**
